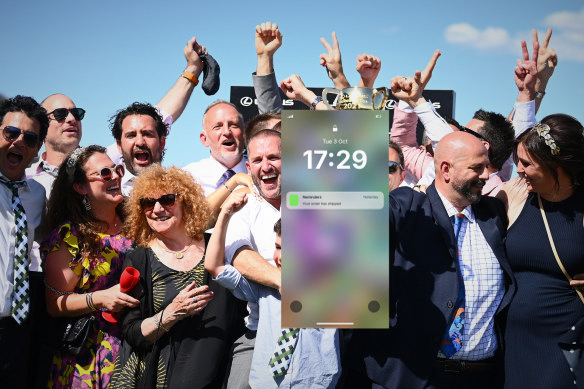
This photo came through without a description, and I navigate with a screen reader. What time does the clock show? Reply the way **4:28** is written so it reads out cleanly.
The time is **17:29**
